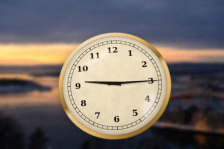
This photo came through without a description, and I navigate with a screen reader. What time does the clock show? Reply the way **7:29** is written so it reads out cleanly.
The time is **9:15**
